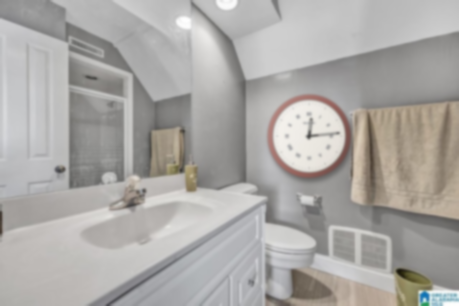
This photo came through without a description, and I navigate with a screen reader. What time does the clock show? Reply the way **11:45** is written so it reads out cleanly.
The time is **12:14**
